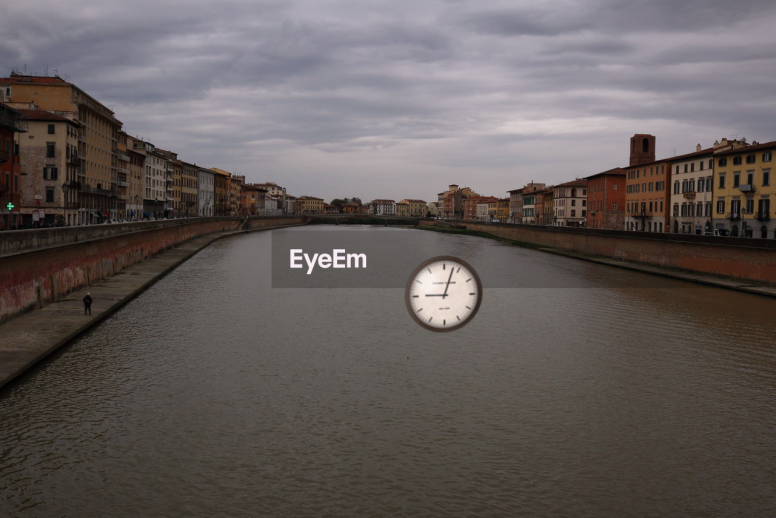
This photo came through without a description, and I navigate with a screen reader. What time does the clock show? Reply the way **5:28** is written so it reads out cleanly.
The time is **9:03**
